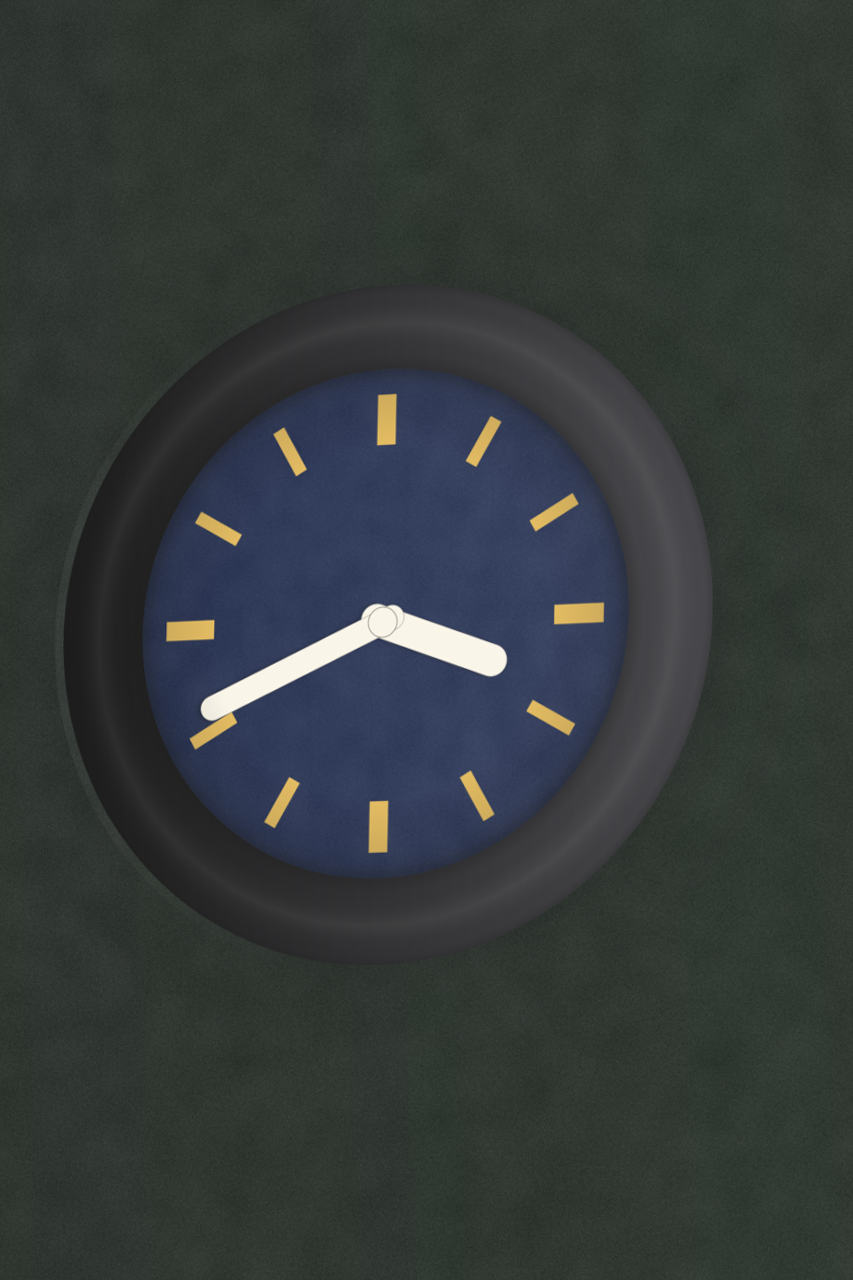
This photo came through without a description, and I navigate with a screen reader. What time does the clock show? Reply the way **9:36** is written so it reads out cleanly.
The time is **3:41**
